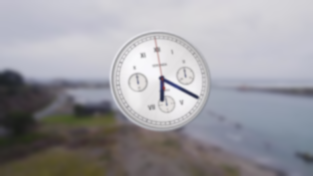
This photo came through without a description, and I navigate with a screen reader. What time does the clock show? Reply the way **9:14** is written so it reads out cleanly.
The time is **6:21**
